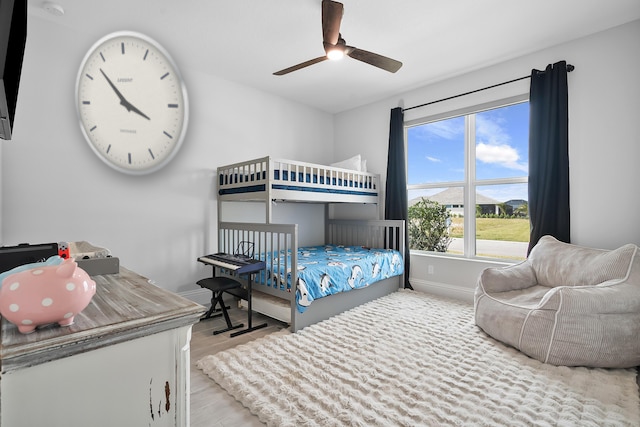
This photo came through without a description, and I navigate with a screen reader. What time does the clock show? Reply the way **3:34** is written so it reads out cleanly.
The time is **3:53**
